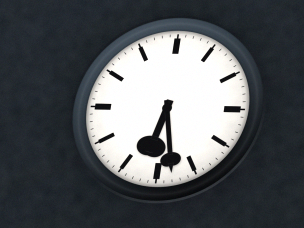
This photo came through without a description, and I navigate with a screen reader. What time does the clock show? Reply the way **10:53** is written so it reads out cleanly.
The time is **6:28**
